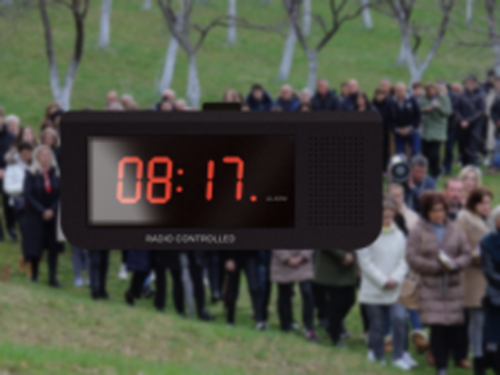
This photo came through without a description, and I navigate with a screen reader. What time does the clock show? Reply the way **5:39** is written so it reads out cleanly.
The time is **8:17**
